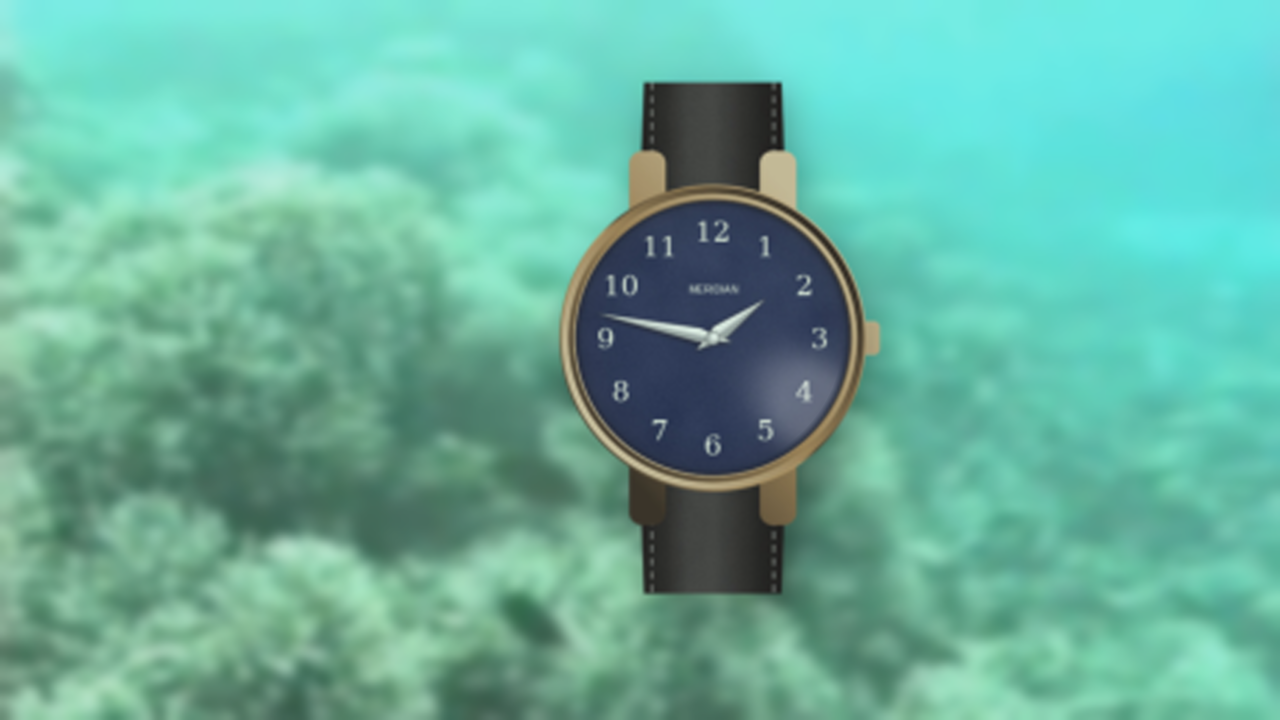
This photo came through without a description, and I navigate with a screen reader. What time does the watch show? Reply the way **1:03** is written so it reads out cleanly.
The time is **1:47**
